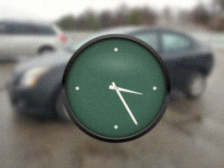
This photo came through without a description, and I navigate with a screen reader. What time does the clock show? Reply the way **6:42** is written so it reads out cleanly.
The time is **3:25**
